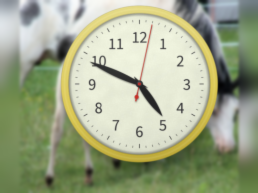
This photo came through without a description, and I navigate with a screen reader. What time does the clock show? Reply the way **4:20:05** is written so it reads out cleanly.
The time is **4:49:02**
